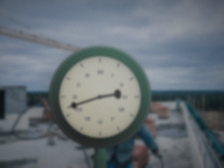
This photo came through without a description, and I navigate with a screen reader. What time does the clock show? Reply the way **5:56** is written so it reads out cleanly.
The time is **2:42**
